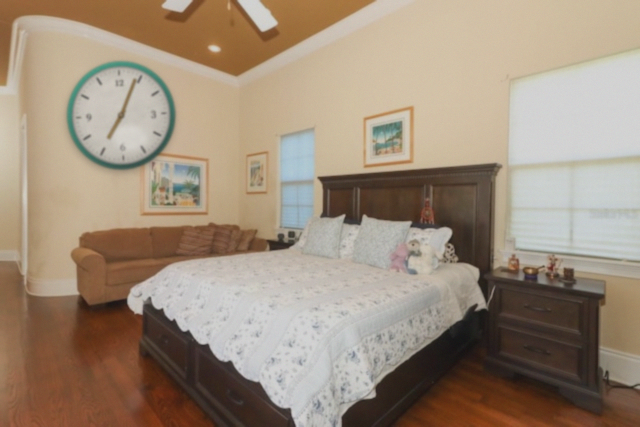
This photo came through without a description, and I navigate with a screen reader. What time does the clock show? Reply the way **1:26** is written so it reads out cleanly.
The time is **7:04**
